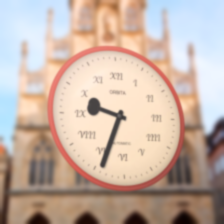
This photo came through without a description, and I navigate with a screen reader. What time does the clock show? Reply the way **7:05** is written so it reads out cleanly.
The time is **9:34**
